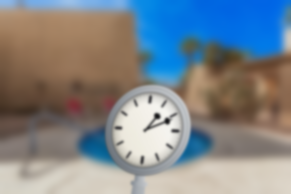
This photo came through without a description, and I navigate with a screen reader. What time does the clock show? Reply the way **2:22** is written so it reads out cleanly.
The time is **1:11**
